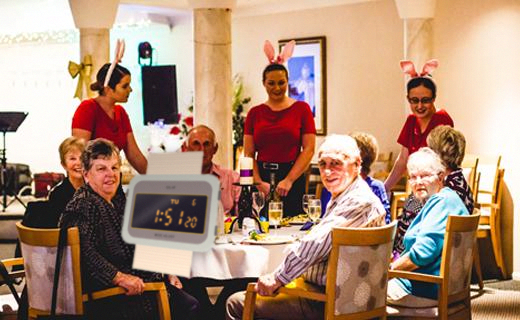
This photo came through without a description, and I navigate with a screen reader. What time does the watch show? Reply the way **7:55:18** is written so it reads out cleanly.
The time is **1:51:20**
